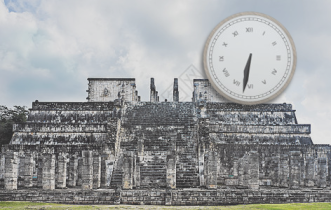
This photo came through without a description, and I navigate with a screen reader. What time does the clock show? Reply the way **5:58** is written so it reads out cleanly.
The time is **6:32**
